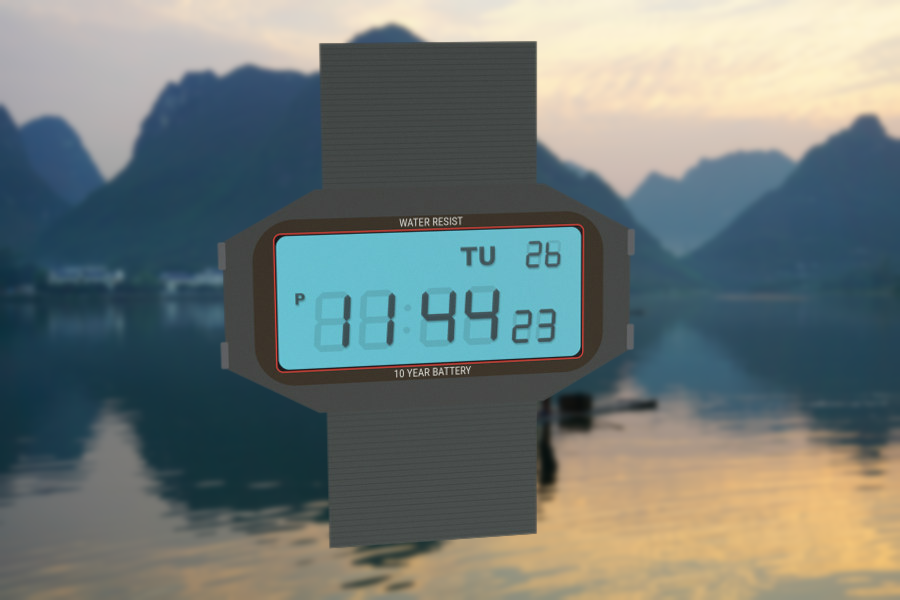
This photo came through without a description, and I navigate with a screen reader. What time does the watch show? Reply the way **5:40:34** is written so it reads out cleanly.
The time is **11:44:23**
